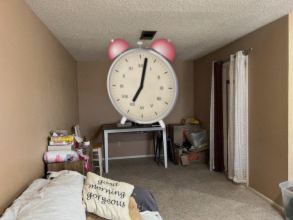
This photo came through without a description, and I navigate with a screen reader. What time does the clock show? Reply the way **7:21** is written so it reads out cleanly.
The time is **7:02**
